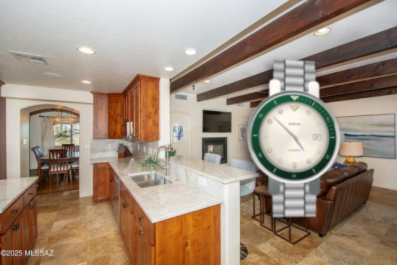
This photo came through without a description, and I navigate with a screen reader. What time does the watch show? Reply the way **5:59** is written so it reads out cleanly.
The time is **4:52**
